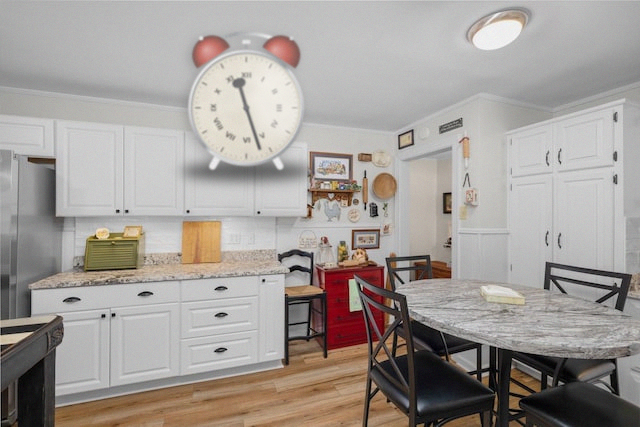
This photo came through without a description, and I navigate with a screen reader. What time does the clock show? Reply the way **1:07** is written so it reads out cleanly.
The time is **11:27**
